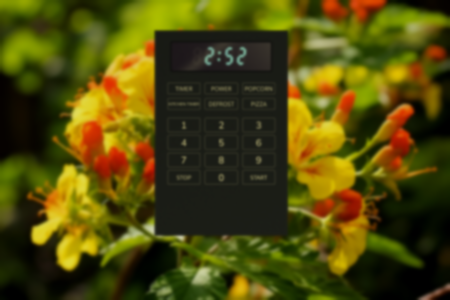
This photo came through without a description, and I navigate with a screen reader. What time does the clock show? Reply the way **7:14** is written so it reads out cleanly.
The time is **2:52**
